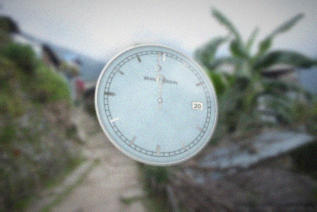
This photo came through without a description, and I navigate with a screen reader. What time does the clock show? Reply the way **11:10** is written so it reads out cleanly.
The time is **11:59**
